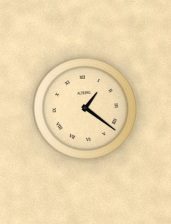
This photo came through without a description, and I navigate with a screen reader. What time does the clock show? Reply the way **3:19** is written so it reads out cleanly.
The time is **1:22**
